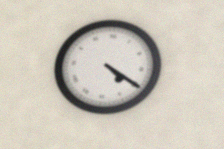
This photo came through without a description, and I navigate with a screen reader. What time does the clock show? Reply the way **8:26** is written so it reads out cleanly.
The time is **4:20**
